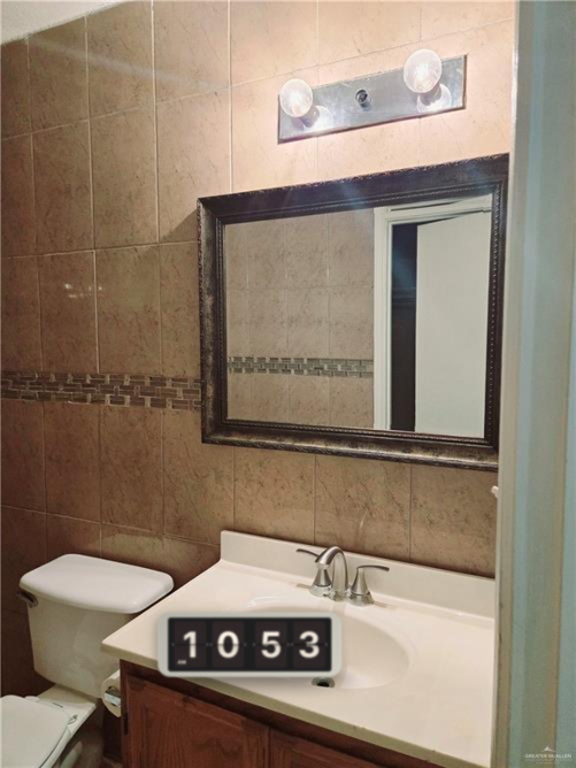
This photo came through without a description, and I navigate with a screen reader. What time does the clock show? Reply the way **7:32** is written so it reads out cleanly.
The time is **10:53**
